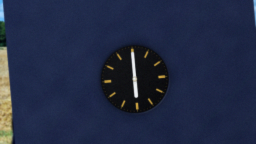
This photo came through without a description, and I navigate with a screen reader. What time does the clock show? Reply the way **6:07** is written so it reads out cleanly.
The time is **6:00**
